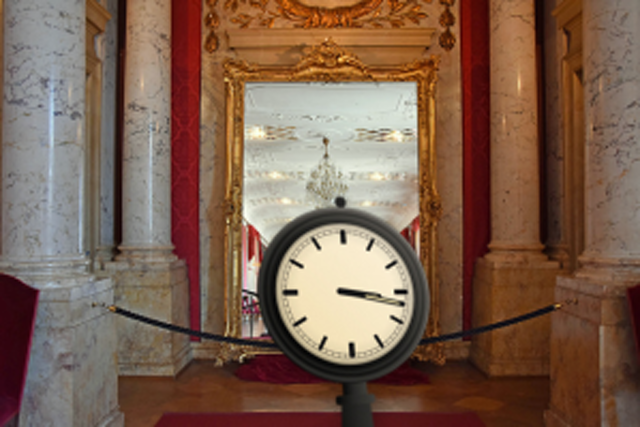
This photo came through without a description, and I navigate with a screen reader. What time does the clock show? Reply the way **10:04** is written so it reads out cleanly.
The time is **3:17**
